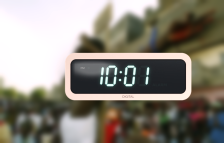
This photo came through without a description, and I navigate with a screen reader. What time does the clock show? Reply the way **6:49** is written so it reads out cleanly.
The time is **10:01**
